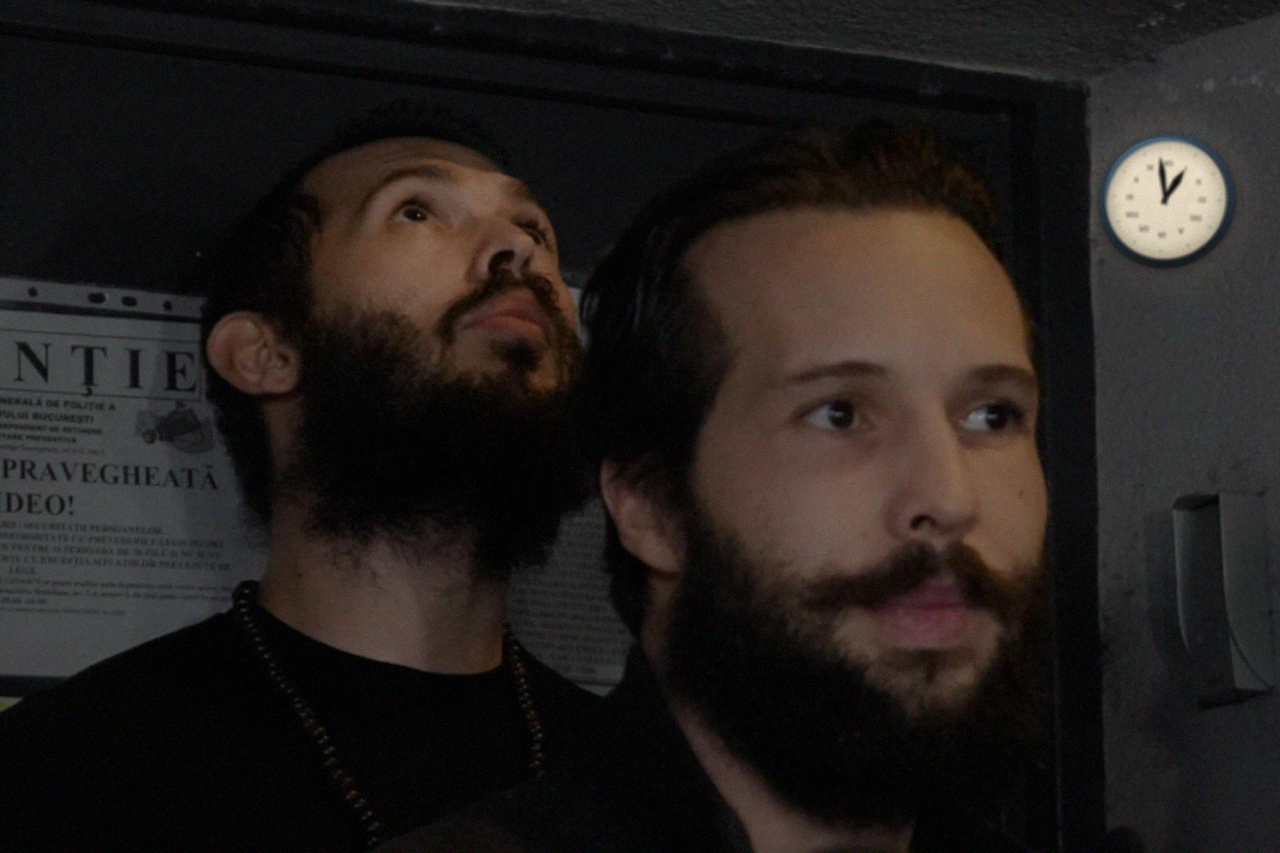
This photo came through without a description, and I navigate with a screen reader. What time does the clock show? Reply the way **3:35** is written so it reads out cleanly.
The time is **12:58**
